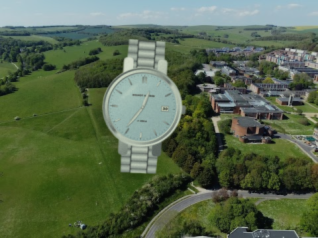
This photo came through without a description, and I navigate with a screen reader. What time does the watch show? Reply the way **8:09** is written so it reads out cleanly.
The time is **12:36**
